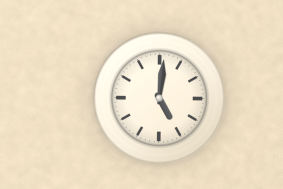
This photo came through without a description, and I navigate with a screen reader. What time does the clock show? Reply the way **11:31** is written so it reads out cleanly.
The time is **5:01**
